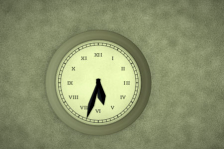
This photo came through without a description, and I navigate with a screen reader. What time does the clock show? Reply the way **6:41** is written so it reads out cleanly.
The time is **5:33**
